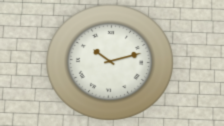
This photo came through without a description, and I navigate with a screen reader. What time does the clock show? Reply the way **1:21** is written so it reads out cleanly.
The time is **10:12**
